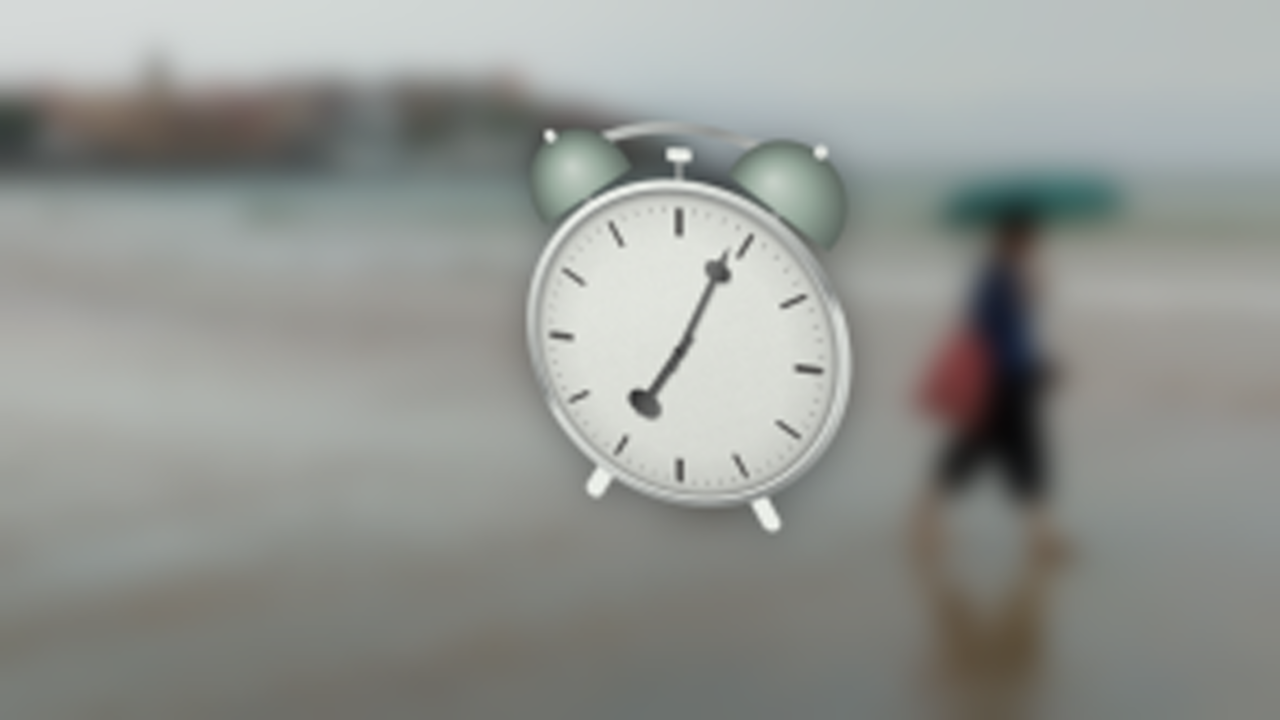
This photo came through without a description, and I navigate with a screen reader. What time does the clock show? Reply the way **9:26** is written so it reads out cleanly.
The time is **7:04**
